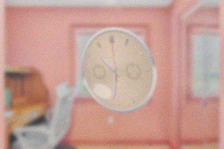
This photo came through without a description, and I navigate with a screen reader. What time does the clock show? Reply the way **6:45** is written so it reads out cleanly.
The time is **10:32**
